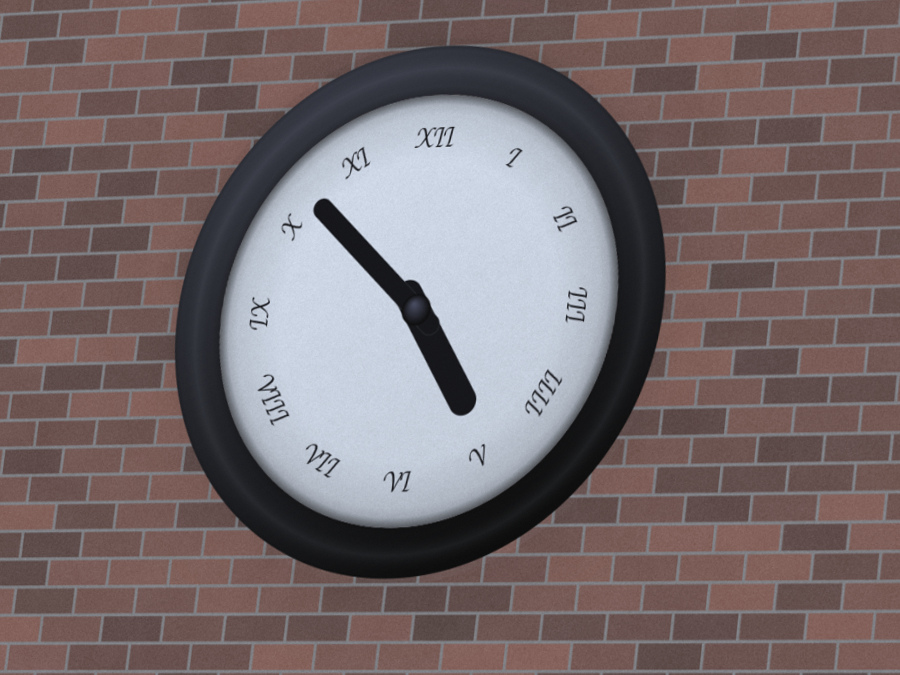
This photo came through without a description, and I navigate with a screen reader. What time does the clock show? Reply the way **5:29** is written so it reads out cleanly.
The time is **4:52**
